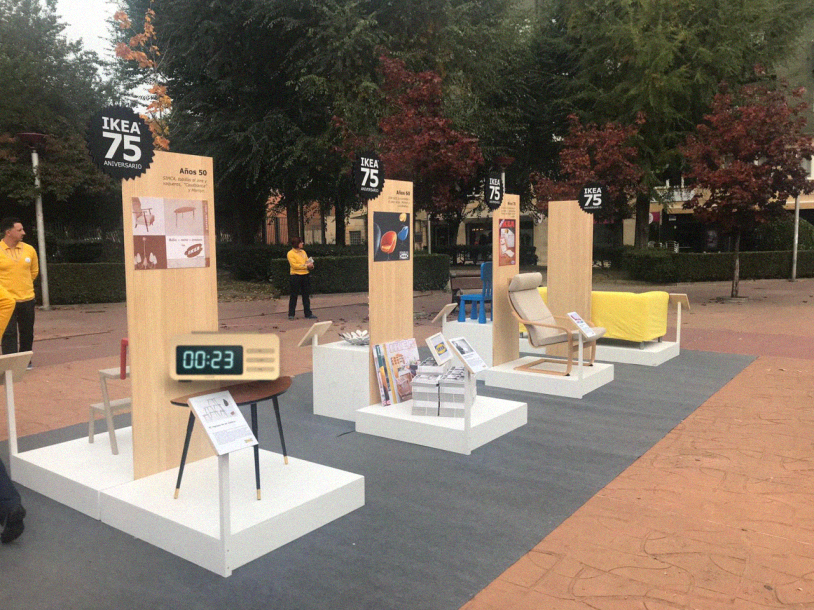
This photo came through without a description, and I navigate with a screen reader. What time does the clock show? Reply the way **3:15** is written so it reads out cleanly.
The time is **0:23**
